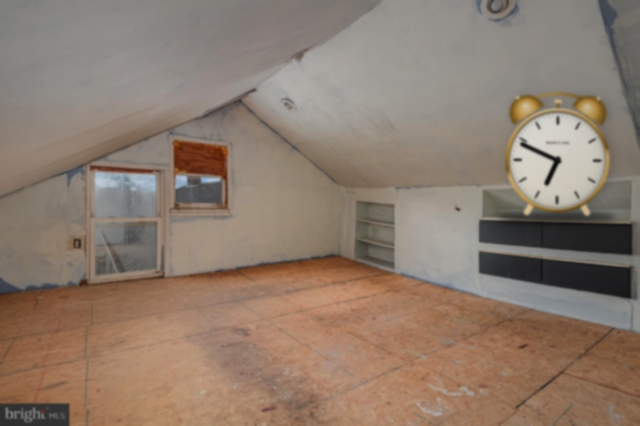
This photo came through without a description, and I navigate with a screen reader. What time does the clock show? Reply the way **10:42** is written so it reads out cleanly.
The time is **6:49**
